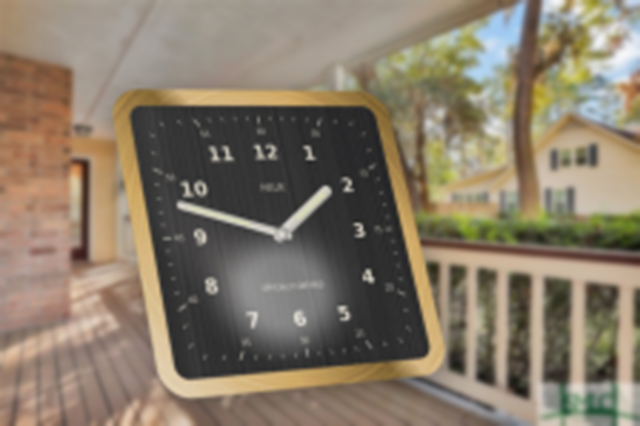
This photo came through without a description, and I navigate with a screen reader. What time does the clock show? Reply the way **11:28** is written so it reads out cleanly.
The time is **1:48**
